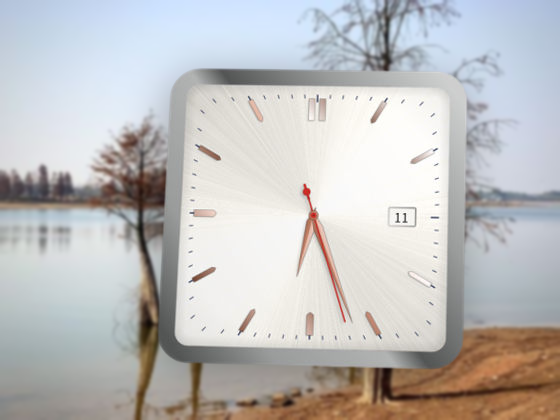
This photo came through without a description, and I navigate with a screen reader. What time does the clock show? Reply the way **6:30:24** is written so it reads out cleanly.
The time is **6:26:27**
